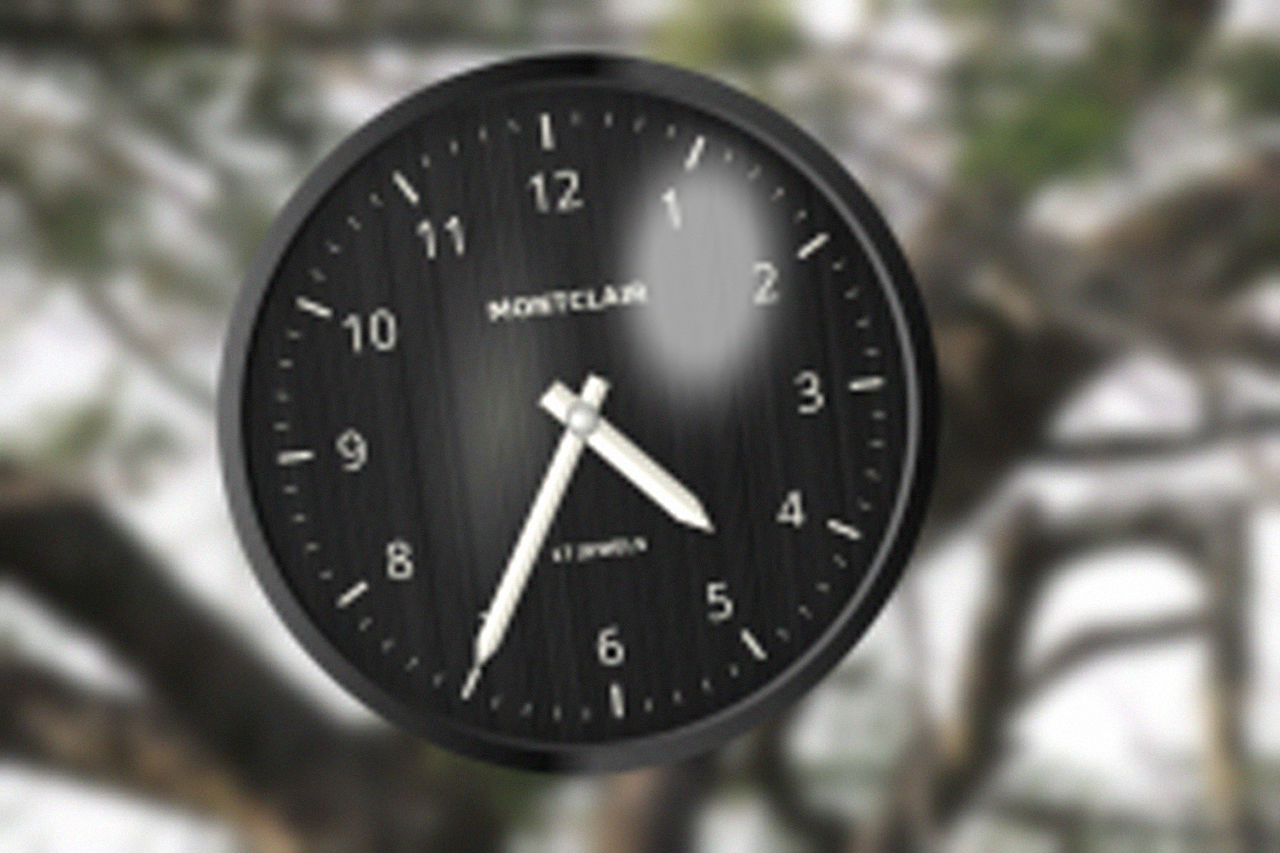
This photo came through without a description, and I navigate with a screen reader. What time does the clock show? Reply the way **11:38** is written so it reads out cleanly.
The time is **4:35**
